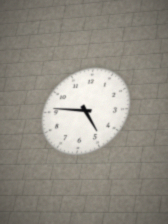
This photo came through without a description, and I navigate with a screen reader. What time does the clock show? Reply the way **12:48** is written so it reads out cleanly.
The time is **4:46**
